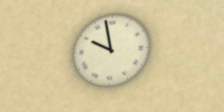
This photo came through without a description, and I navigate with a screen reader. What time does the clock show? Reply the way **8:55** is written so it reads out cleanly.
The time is **9:58**
